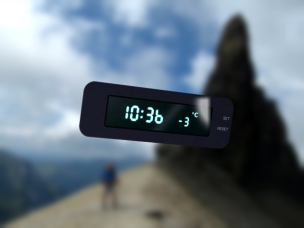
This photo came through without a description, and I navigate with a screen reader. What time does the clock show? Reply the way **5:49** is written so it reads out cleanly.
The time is **10:36**
